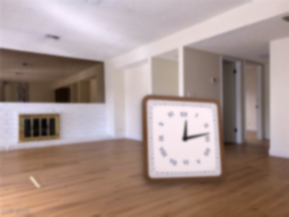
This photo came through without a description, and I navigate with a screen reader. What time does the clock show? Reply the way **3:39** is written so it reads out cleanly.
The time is **12:13**
